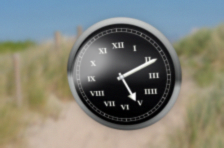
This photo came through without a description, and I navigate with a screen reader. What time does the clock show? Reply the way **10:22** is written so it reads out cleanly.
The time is **5:11**
